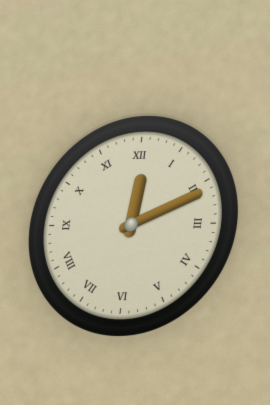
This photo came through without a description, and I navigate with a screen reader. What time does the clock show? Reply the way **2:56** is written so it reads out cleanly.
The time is **12:11**
